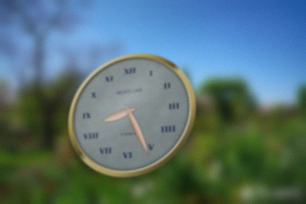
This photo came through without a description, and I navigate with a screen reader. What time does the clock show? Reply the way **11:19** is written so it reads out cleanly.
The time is **8:26**
